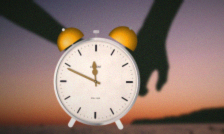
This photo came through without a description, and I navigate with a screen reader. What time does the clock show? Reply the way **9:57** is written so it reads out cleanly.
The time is **11:49**
